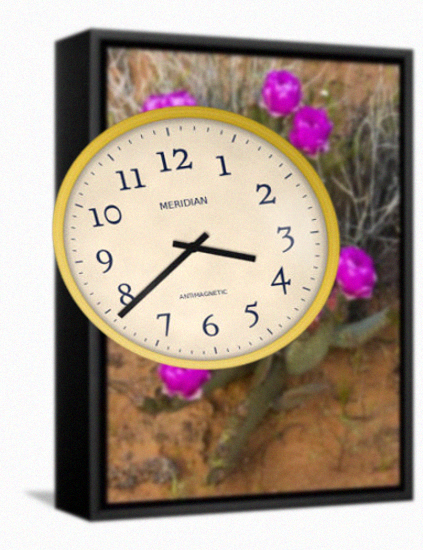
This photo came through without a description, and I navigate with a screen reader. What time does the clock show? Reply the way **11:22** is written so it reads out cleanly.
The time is **3:39**
